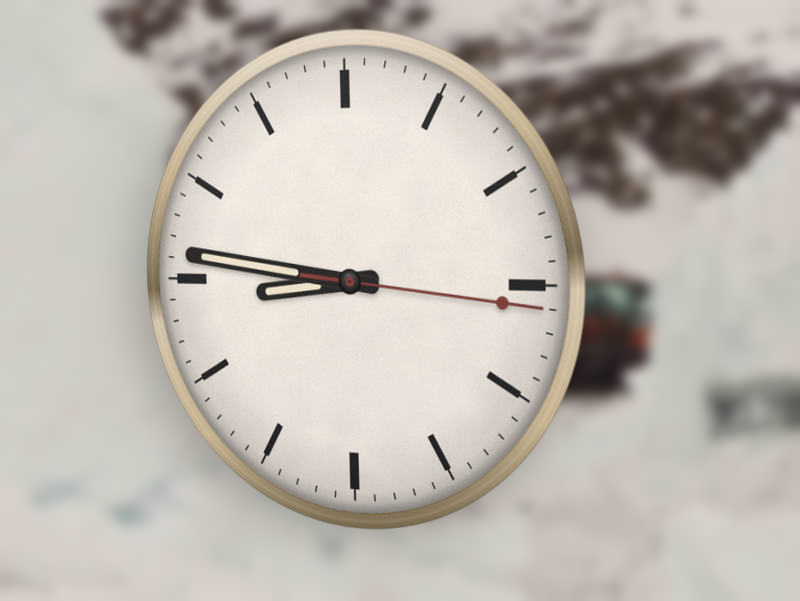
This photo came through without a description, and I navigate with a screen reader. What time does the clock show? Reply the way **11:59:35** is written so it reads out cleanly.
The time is **8:46:16**
